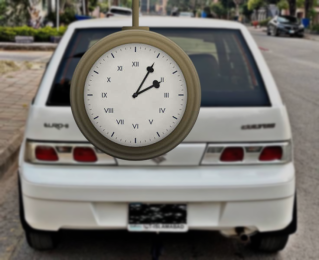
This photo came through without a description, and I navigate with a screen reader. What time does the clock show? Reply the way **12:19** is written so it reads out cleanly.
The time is **2:05**
